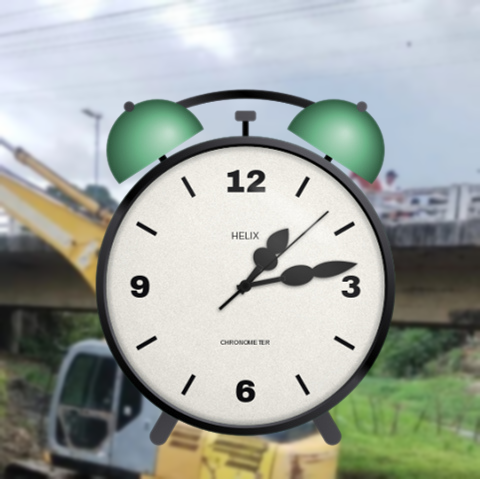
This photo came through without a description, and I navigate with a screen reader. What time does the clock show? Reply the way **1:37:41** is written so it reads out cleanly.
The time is **1:13:08**
